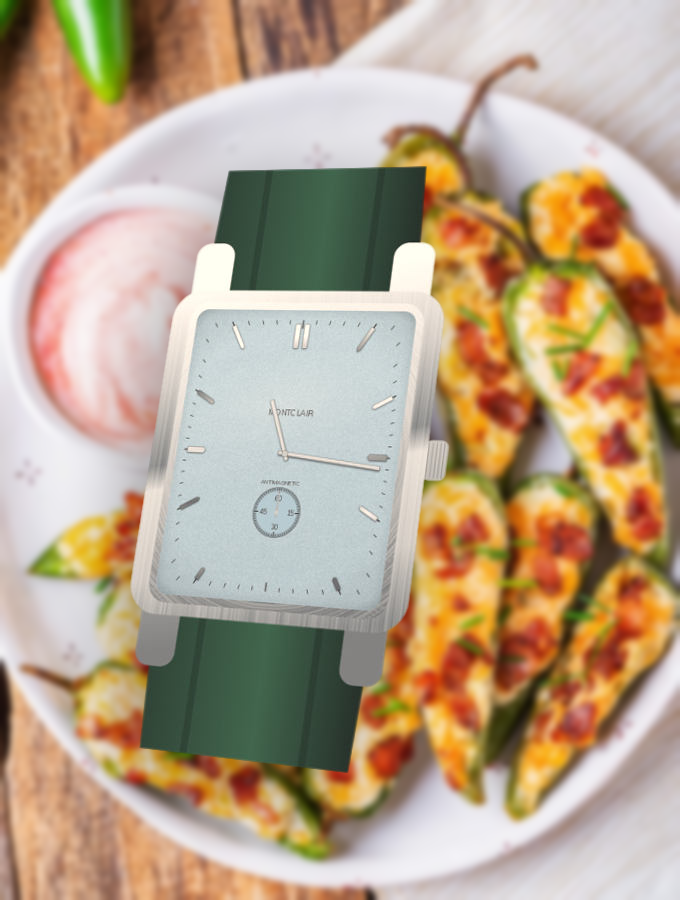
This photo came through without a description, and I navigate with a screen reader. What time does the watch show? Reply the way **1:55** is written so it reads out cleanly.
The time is **11:16**
